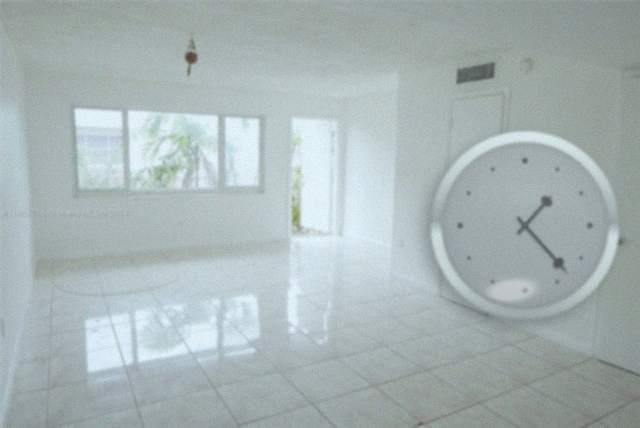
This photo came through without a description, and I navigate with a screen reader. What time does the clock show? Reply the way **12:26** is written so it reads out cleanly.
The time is **1:23**
